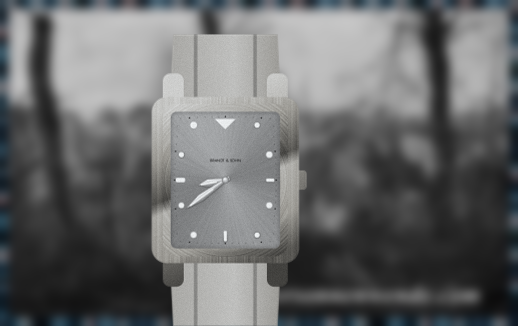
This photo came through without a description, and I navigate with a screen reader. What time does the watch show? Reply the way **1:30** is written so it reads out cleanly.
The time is **8:39**
